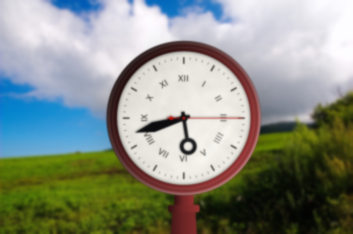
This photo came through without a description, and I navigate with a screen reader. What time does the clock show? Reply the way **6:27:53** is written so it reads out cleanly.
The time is **5:42:15**
